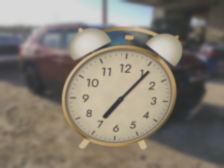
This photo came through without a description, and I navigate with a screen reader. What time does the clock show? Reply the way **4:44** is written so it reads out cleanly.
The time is **7:06**
